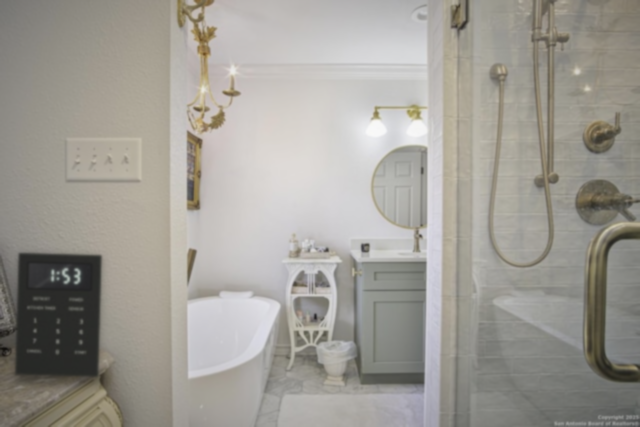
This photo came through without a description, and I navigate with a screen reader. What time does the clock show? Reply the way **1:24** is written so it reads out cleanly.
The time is **1:53**
